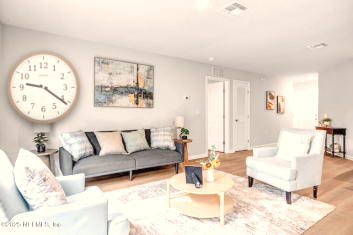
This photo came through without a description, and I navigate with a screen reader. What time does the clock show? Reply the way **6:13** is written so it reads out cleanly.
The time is **9:21**
